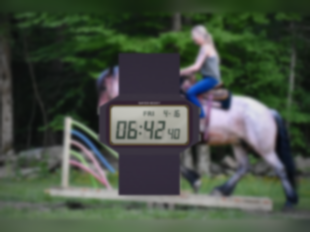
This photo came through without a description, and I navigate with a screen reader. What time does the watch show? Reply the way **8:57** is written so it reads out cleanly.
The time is **6:42**
